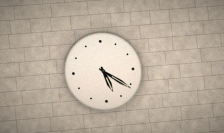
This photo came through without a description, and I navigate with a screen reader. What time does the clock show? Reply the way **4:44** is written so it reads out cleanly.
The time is **5:21**
